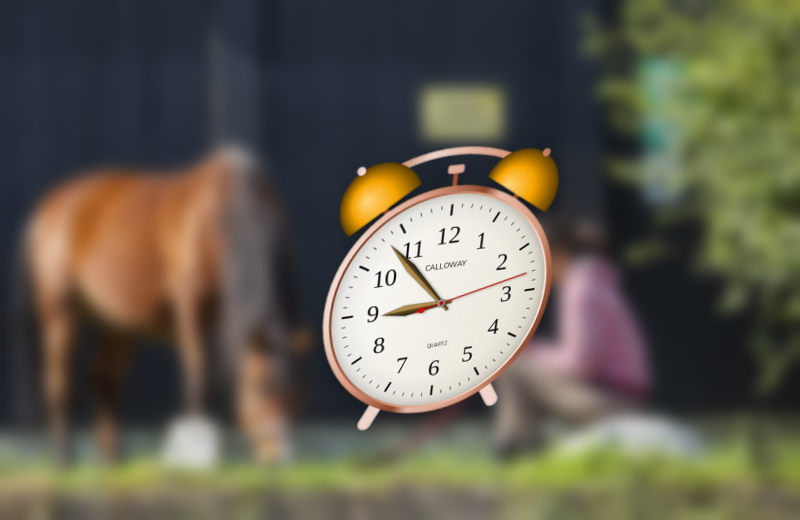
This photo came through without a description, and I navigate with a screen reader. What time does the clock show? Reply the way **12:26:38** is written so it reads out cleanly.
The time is **8:53:13**
